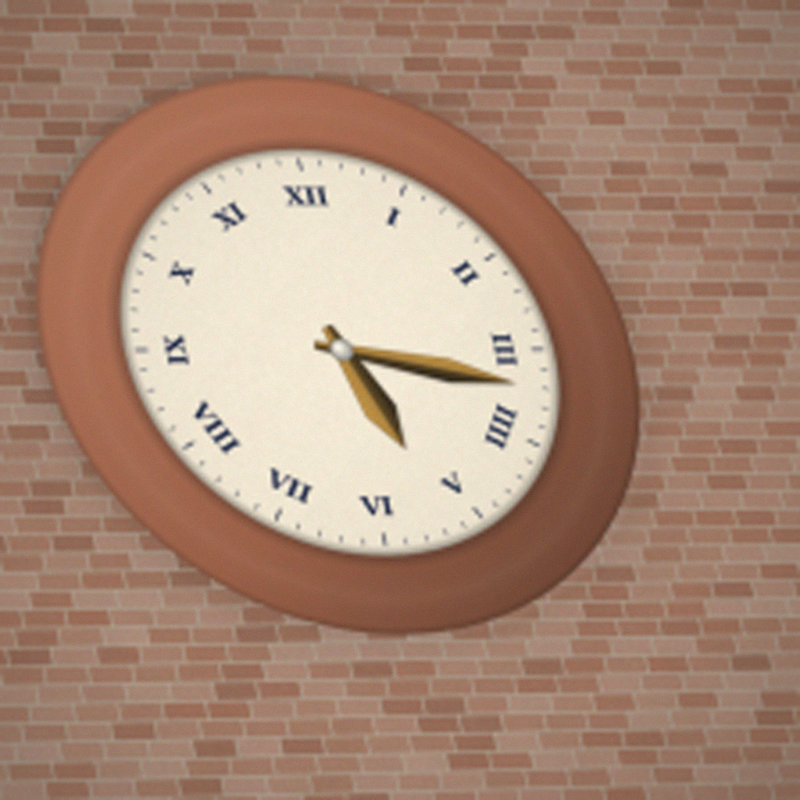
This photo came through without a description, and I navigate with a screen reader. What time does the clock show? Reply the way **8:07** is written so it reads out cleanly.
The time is **5:17**
